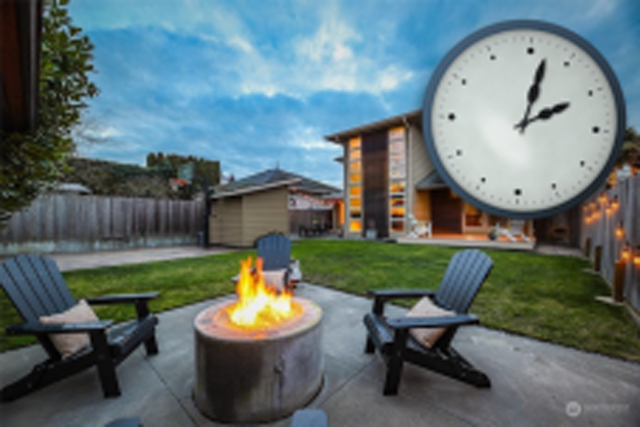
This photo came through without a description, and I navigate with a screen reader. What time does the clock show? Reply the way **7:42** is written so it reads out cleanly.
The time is **2:02**
